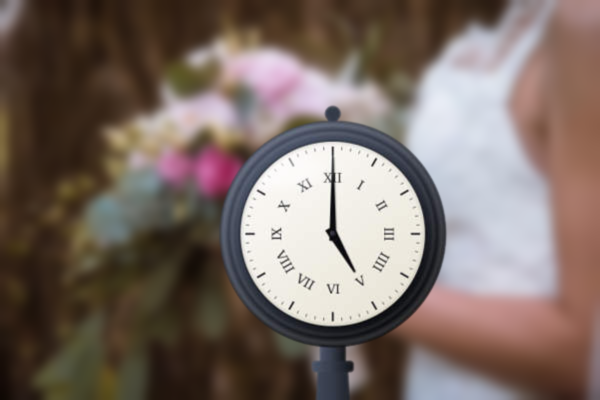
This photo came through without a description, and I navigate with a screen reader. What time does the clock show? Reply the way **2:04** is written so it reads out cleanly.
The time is **5:00**
